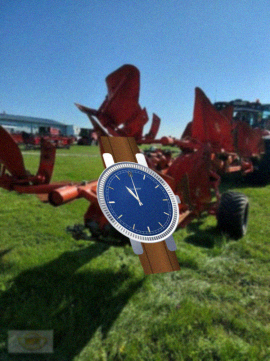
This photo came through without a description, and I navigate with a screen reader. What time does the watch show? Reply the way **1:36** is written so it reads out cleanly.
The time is **11:00**
